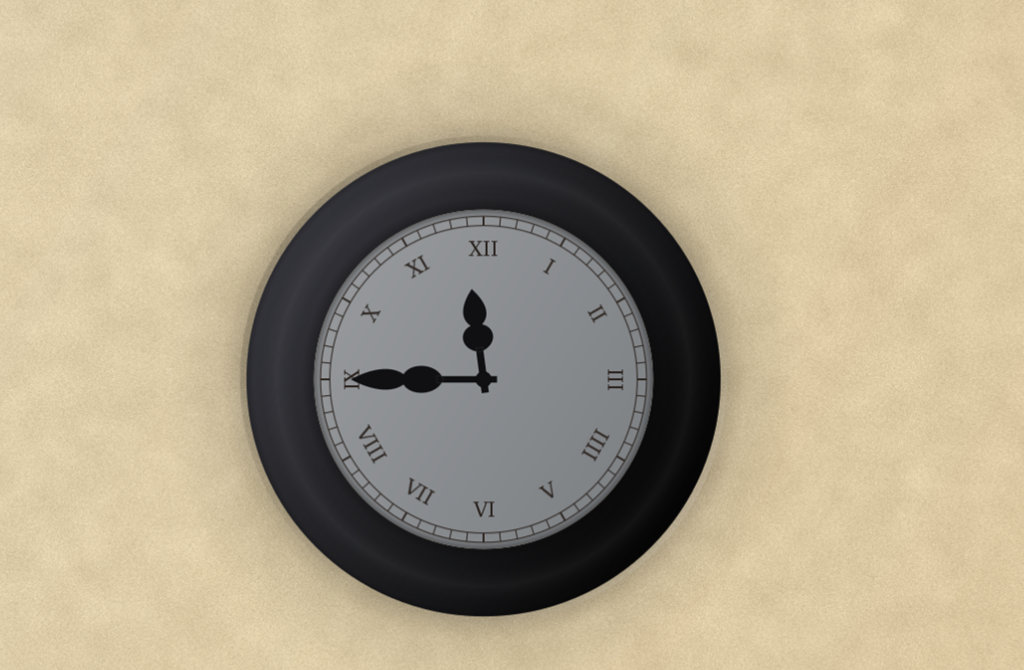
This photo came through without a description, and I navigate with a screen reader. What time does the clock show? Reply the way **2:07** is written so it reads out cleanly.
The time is **11:45**
